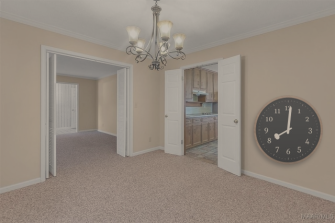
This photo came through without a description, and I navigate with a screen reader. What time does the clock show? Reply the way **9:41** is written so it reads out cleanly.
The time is **8:01**
